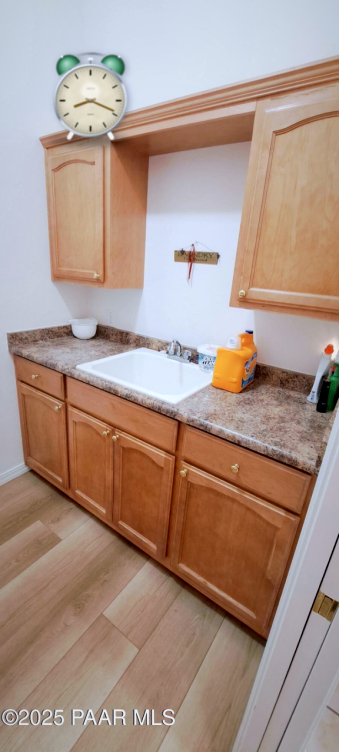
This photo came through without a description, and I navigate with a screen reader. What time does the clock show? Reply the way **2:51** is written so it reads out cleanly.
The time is **8:19**
